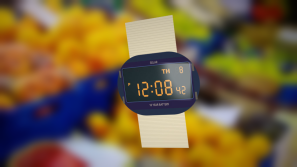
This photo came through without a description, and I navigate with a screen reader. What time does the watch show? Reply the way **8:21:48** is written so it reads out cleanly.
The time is **12:08:42**
